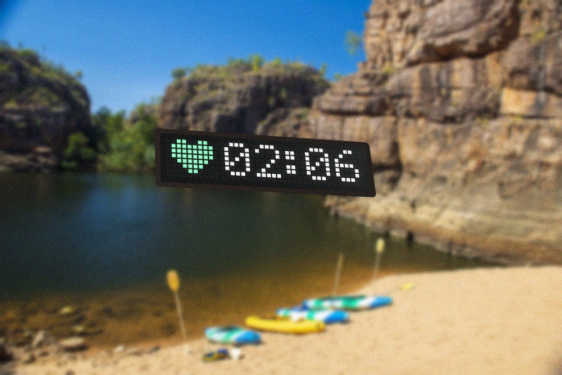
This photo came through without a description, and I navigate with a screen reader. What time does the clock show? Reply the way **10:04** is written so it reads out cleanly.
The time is **2:06**
